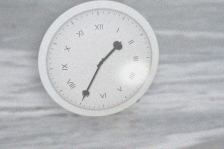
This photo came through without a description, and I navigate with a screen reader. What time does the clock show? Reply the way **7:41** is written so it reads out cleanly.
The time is **1:35**
